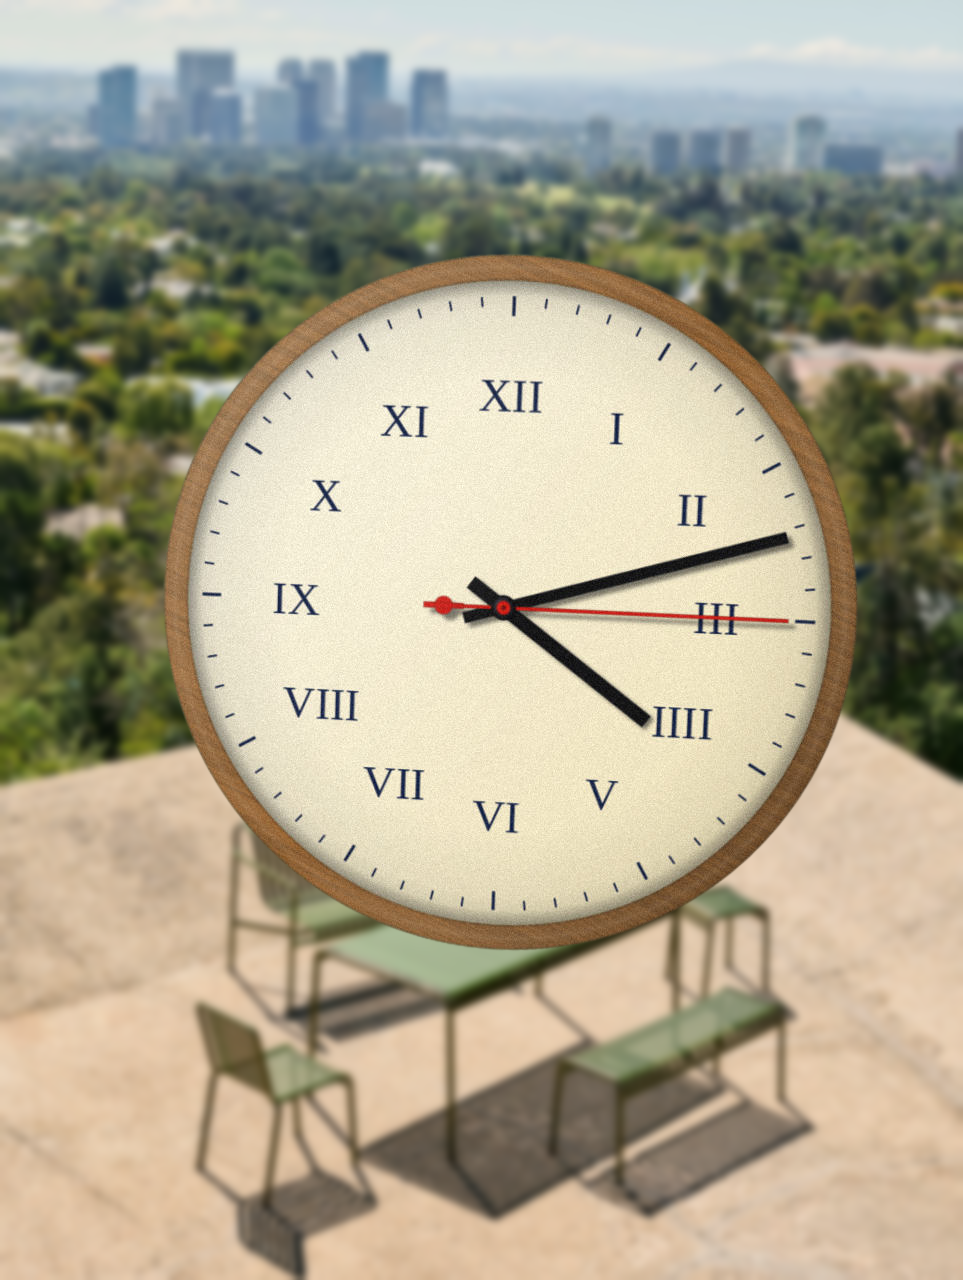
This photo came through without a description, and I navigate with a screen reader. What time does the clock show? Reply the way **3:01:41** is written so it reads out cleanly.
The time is **4:12:15**
